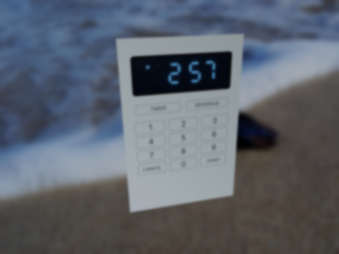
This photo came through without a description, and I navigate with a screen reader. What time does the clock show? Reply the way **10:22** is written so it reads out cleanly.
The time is **2:57**
